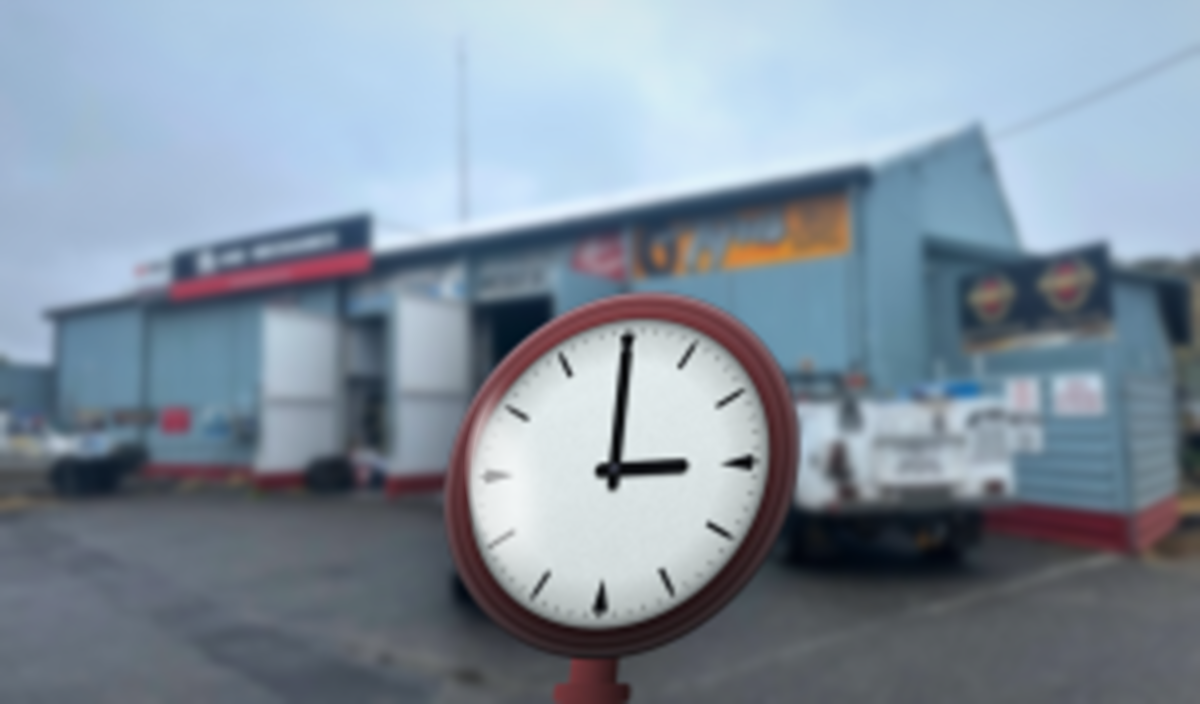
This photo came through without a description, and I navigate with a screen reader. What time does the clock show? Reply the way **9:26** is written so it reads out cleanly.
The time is **3:00**
